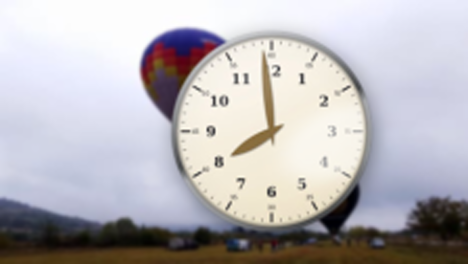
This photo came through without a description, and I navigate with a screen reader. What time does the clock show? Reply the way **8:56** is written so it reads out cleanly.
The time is **7:59**
